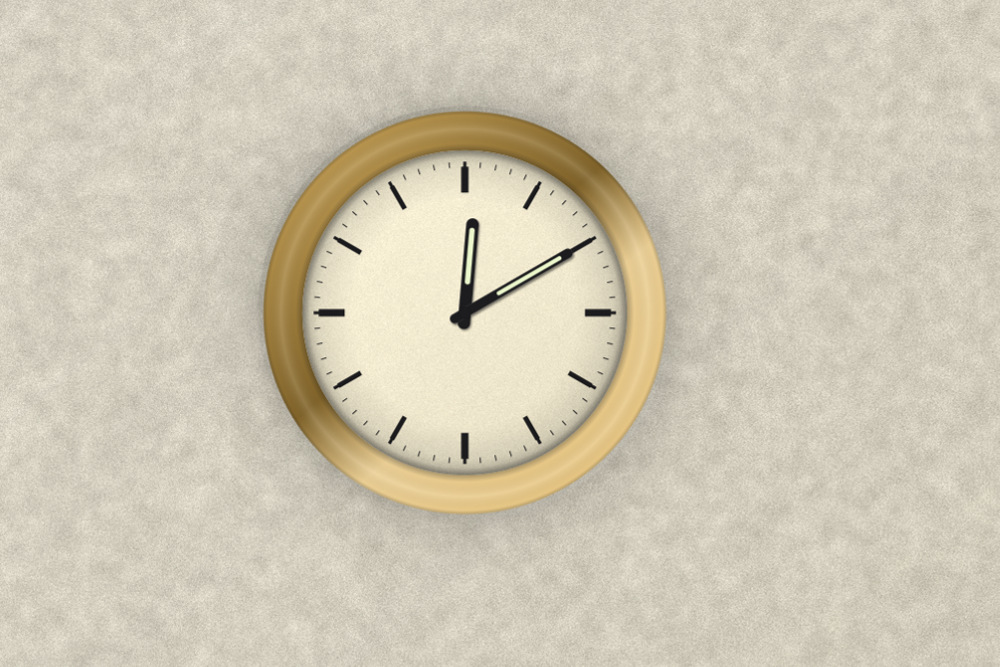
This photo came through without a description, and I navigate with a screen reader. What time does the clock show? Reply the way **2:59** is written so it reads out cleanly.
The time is **12:10**
